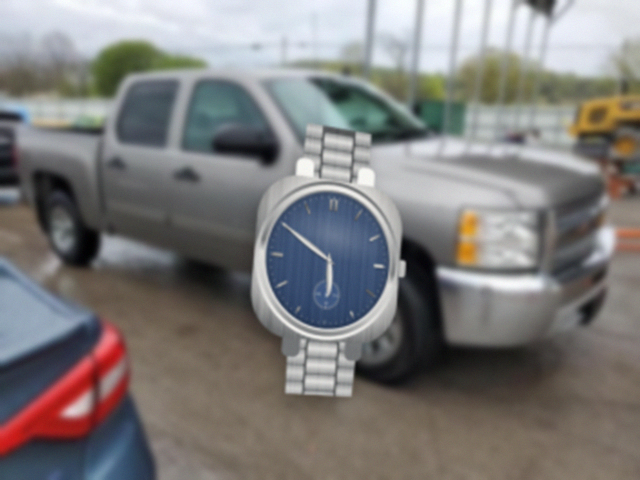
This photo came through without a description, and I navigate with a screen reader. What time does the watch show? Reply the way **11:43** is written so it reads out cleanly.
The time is **5:50**
